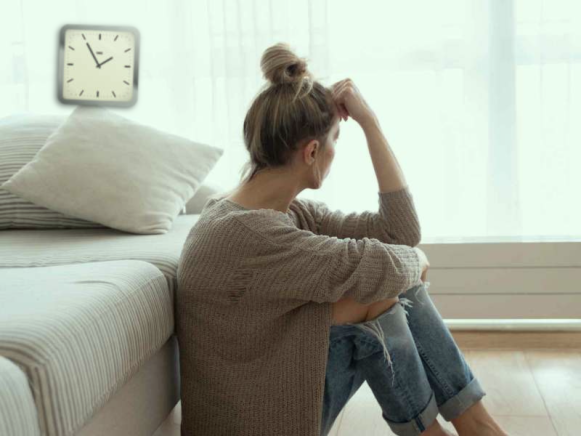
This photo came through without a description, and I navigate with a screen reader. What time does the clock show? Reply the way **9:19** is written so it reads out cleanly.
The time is **1:55**
